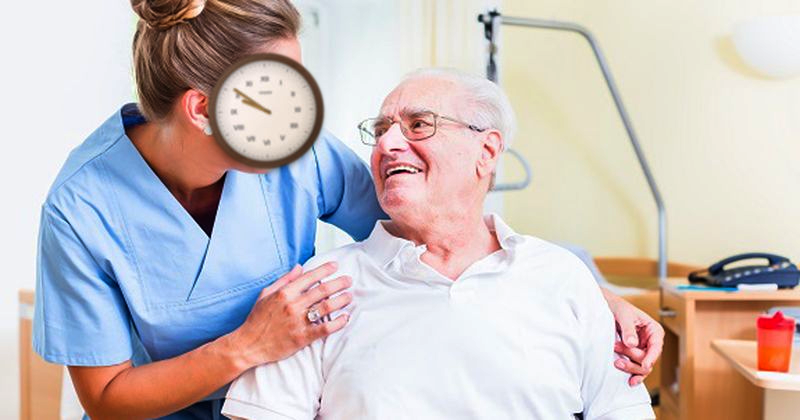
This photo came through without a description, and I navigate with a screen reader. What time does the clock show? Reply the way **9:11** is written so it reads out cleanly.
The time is **9:51**
